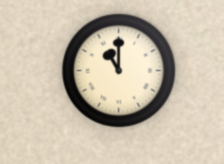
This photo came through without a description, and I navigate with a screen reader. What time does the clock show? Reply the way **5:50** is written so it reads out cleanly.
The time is **11:00**
